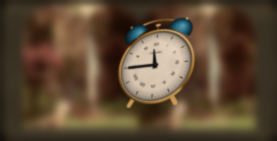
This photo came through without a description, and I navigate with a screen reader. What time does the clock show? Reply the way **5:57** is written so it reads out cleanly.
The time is **11:45**
